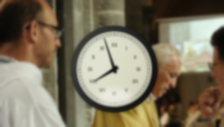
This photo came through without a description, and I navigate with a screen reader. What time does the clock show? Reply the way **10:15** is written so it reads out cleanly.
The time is **7:57**
